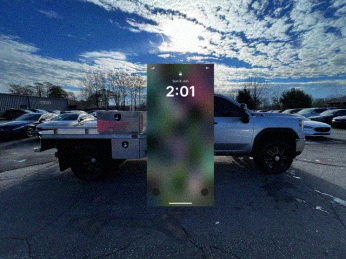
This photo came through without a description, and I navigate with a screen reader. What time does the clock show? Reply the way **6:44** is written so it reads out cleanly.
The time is **2:01**
